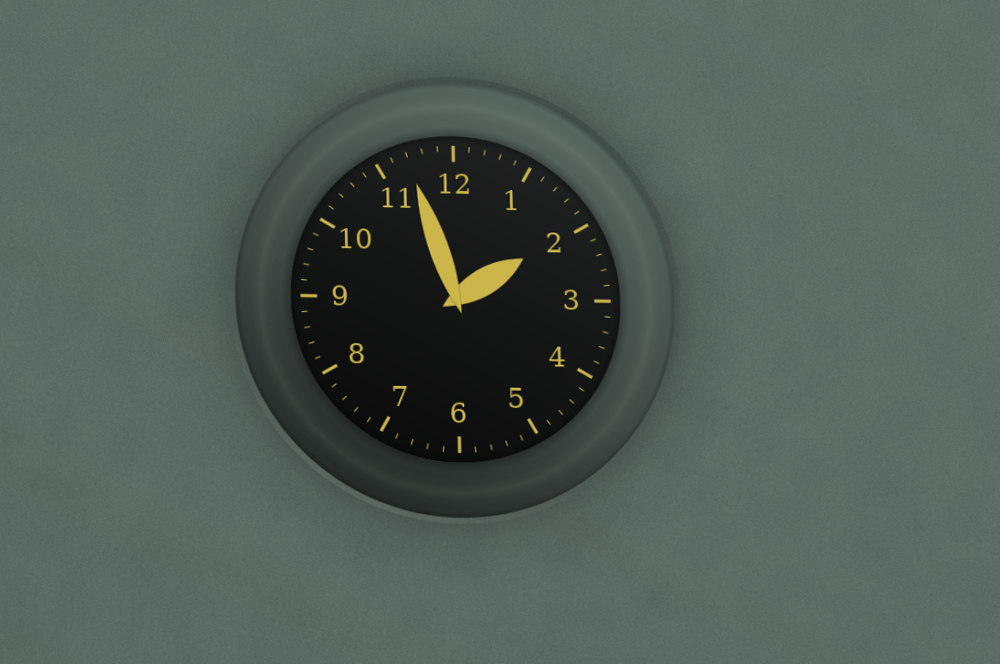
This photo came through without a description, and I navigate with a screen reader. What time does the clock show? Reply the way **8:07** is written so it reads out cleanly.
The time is **1:57**
